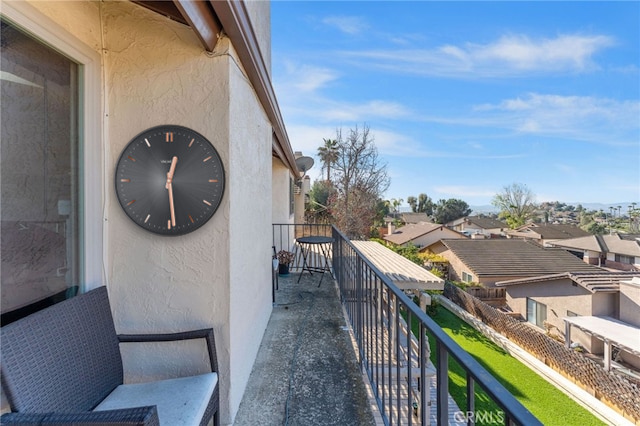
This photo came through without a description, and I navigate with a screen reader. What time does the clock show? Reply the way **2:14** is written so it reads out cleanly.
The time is **12:29**
